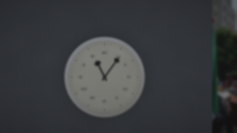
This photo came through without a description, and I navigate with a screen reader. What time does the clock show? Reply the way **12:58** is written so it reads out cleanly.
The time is **11:06**
